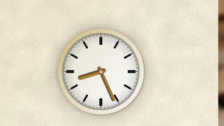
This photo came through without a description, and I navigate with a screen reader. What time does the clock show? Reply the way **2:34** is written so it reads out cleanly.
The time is **8:26**
